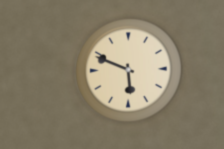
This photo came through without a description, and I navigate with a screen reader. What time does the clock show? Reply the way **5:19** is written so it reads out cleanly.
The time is **5:49**
